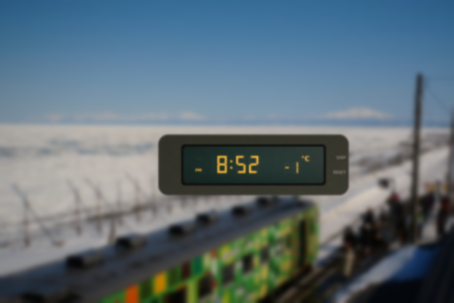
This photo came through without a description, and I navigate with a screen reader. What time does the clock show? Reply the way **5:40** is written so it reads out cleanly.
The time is **8:52**
